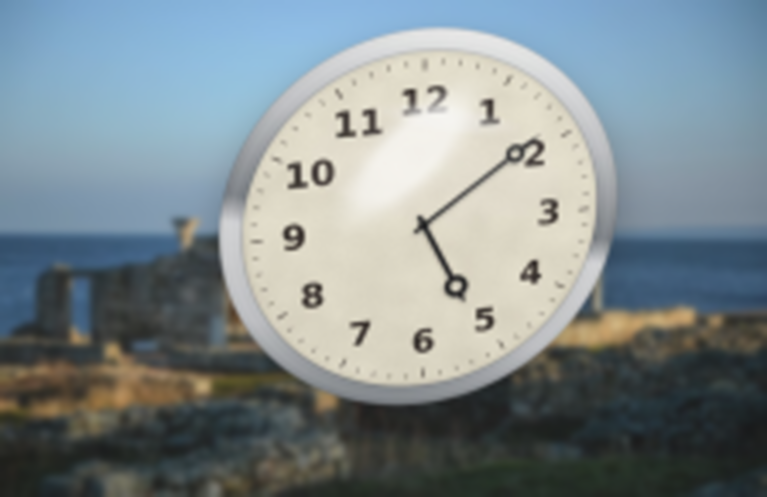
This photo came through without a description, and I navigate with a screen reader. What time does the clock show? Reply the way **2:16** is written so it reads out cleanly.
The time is **5:09**
